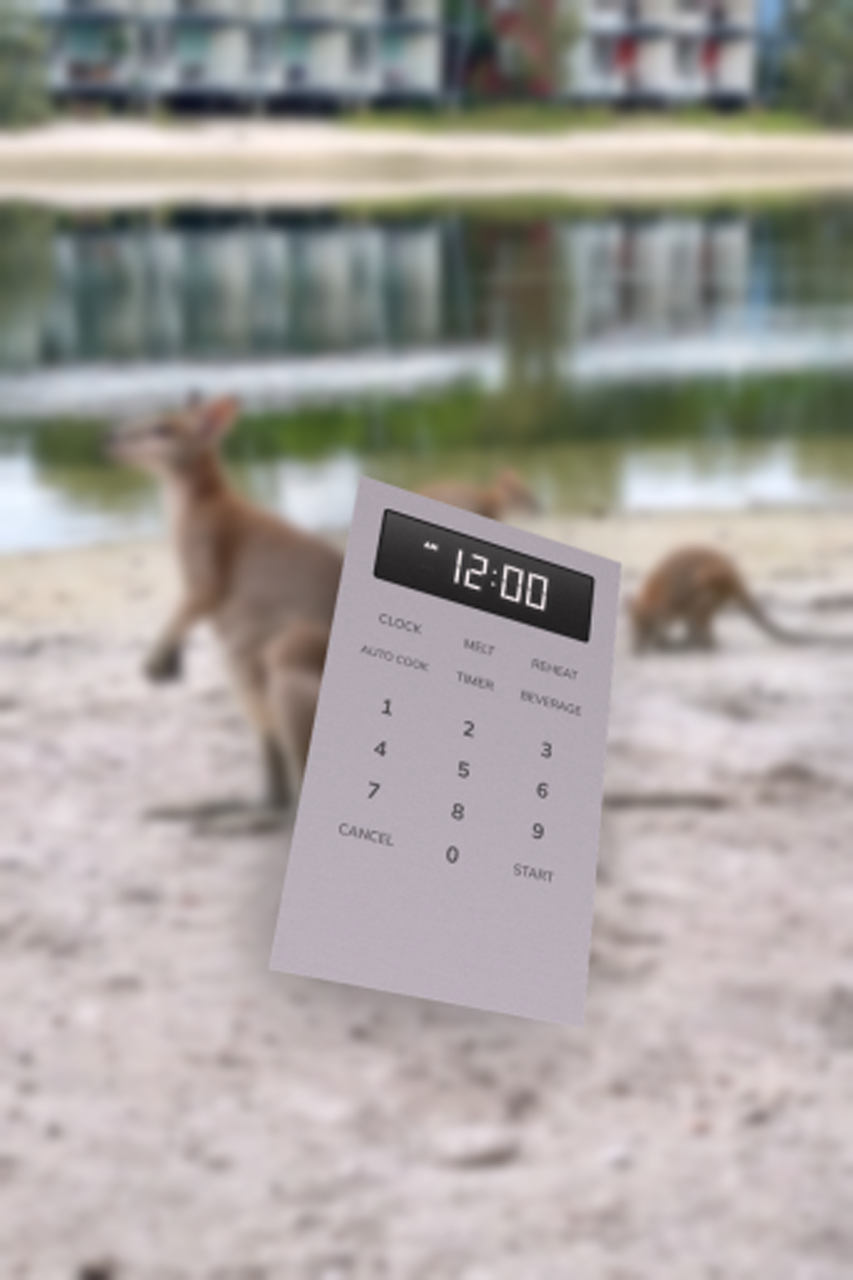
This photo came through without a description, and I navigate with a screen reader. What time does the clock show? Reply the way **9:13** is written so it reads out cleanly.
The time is **12:00**
